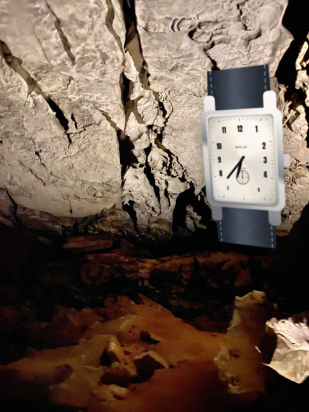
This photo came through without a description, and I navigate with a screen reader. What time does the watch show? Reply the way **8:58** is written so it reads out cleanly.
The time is **6:37**
